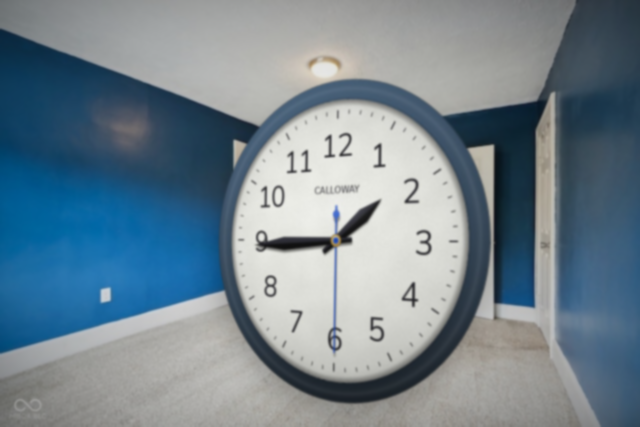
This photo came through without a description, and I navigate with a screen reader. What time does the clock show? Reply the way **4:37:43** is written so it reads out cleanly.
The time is **1:44:30**
